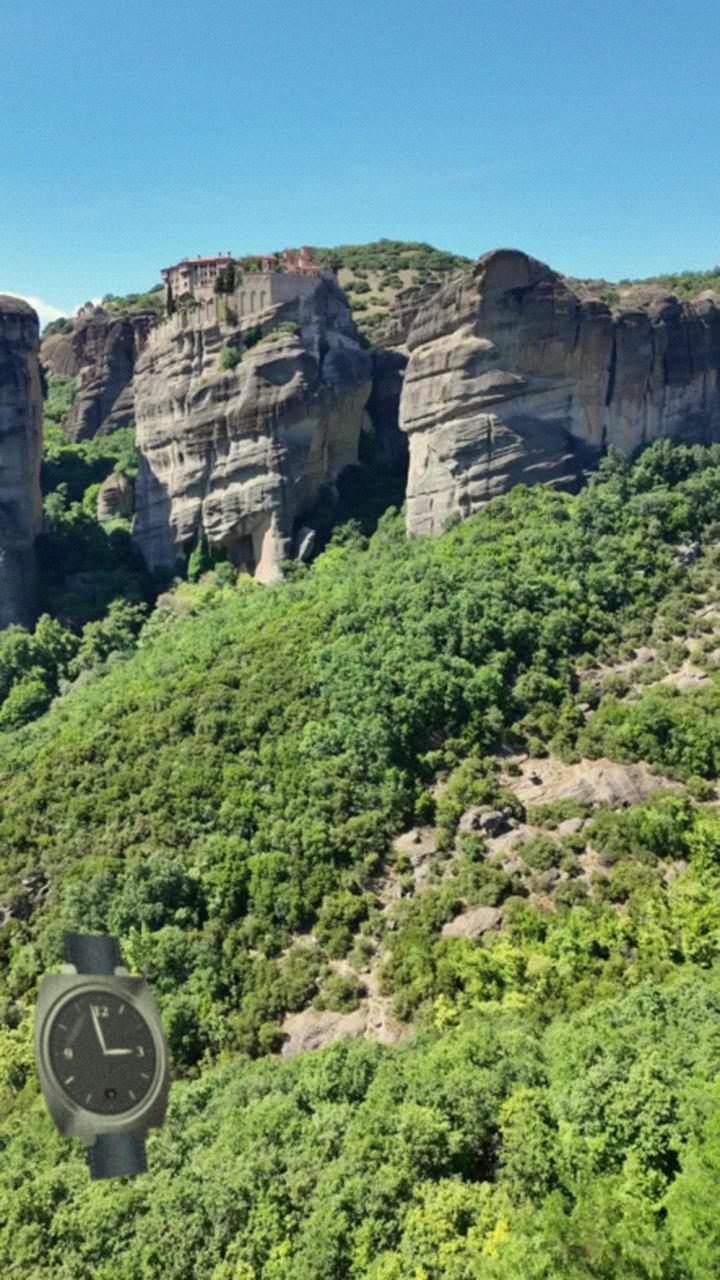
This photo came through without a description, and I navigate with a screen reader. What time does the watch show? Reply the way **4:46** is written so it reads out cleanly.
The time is **2:58**
